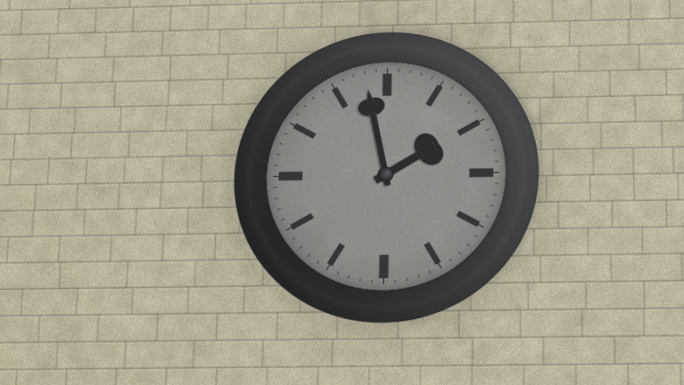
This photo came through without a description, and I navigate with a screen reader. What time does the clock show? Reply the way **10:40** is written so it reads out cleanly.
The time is **1:58**
